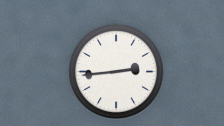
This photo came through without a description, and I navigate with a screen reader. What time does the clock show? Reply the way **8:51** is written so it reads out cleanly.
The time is **2:44**
